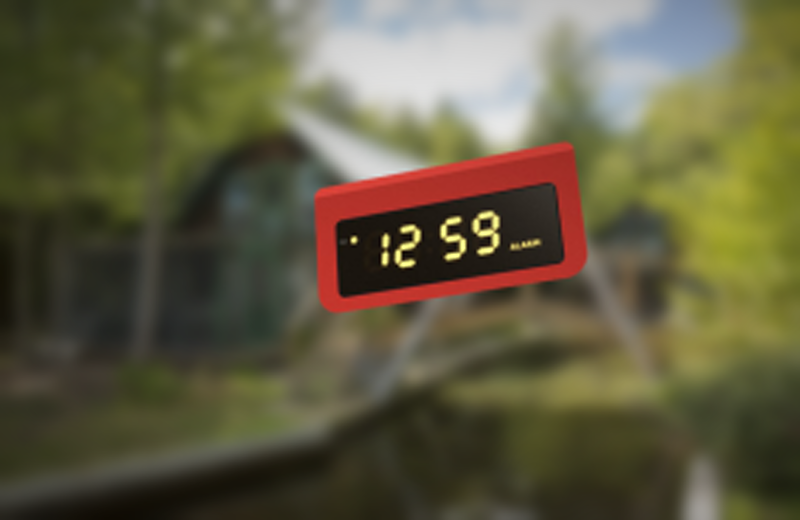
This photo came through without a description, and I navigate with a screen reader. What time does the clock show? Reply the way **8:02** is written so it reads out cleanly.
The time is **12:59**
